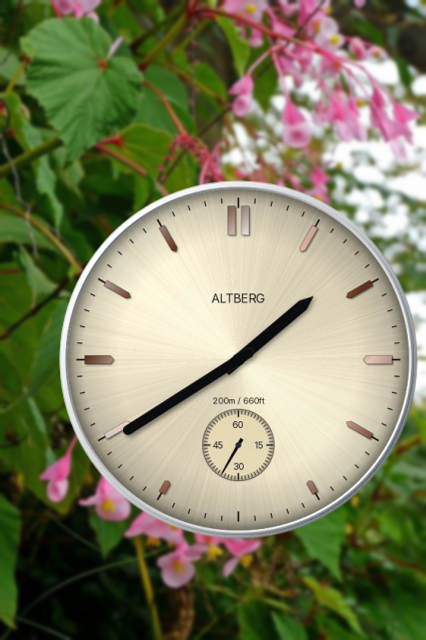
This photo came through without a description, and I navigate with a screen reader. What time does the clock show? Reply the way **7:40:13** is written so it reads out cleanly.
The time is **1:39:35**
